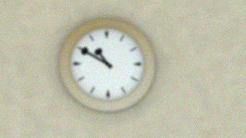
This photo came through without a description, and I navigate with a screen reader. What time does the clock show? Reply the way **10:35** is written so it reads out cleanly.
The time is **10:50**
